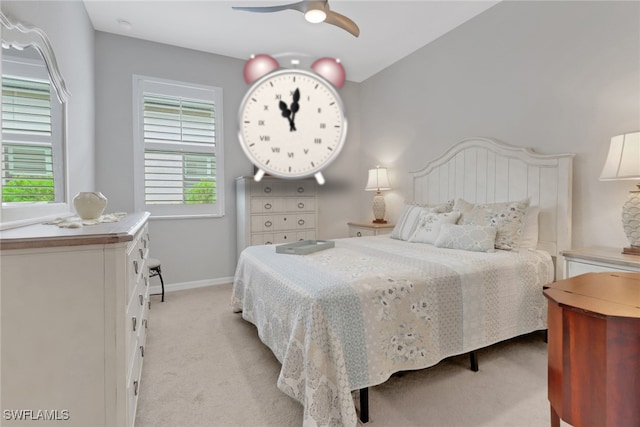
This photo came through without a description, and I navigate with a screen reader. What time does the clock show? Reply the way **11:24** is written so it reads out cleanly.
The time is **11:01**
